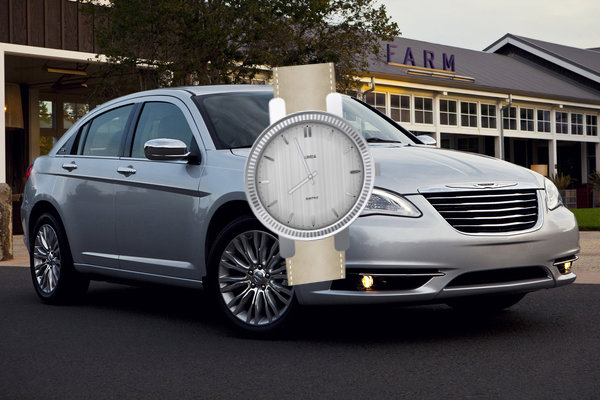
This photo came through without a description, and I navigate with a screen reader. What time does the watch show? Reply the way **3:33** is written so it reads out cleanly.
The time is **7:57**
